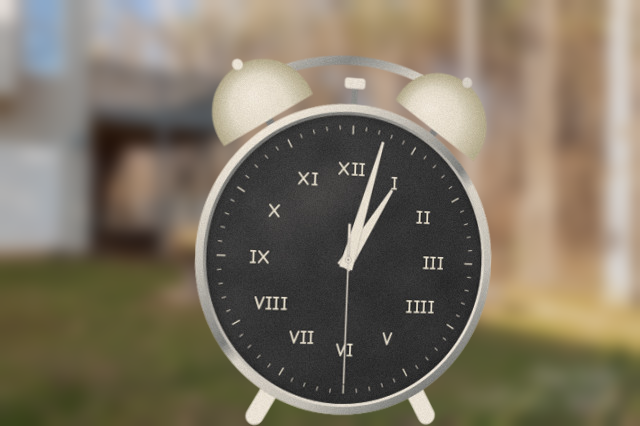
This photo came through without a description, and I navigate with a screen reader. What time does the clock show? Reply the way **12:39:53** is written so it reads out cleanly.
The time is **1:02:30**
